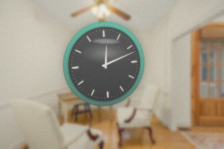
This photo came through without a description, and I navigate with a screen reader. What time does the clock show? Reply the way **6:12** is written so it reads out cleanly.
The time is **12:12**
